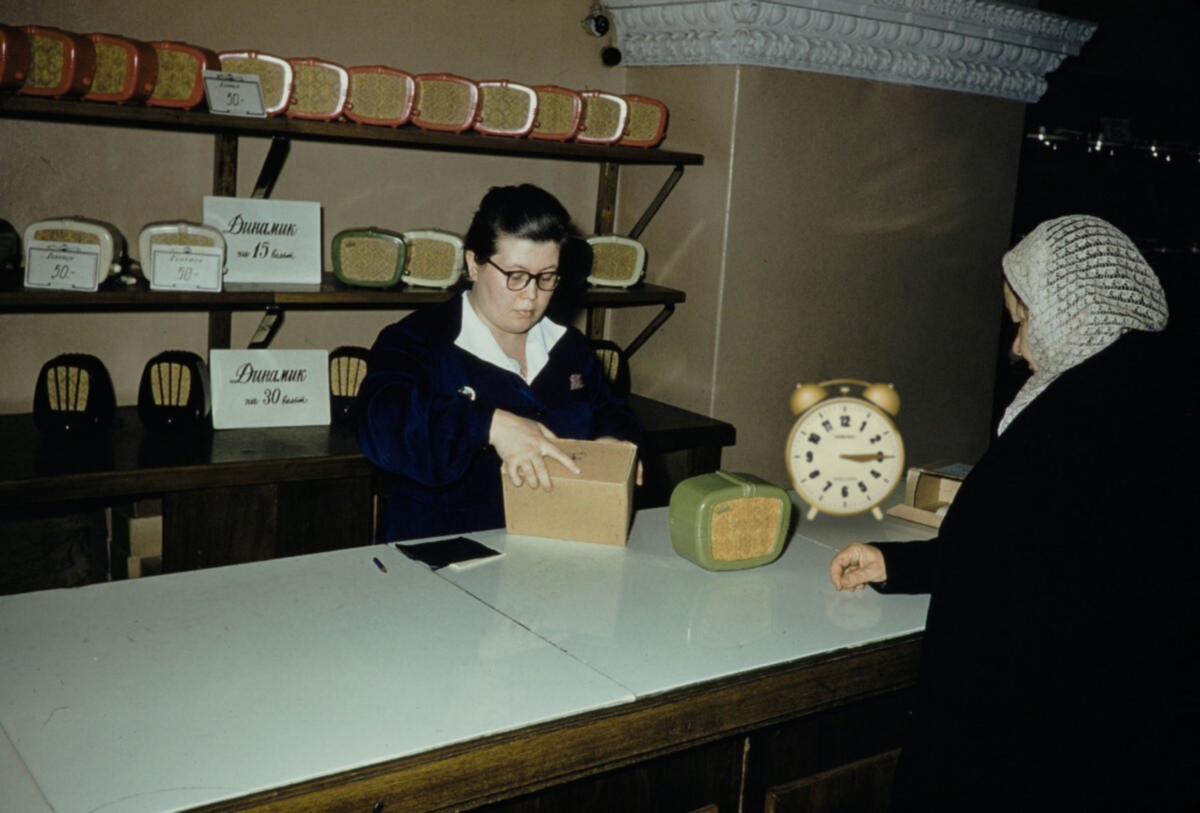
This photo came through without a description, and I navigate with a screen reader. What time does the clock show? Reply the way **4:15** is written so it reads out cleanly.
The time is **3:15**
